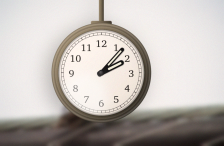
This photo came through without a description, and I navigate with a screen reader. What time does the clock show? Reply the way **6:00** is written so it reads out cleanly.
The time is **2:07**
